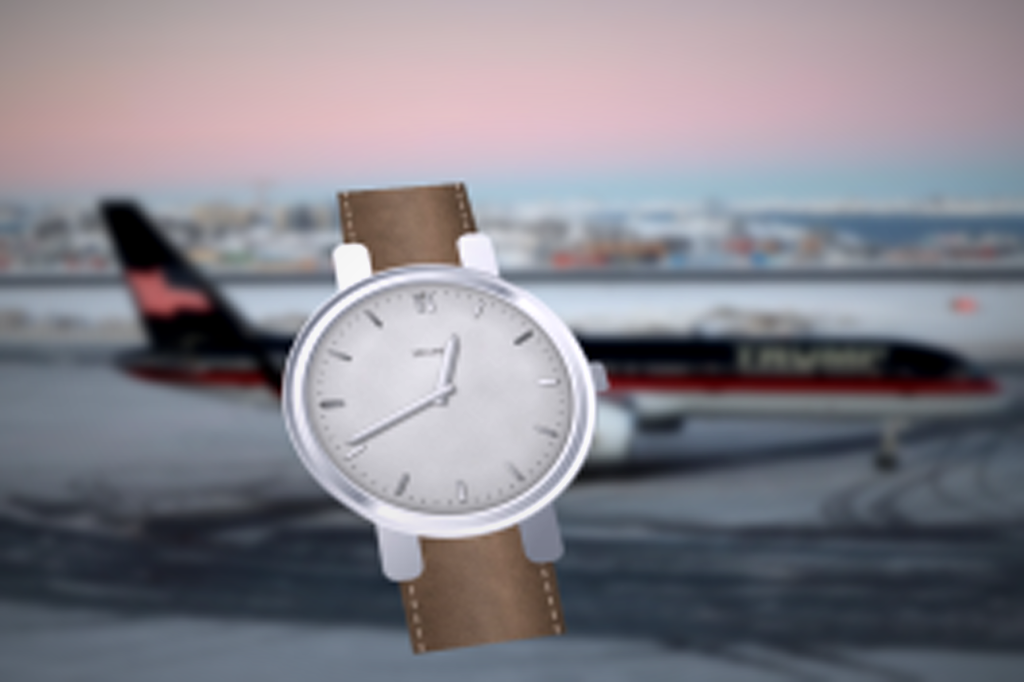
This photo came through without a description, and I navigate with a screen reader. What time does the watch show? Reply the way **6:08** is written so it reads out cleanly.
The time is **12:41**
